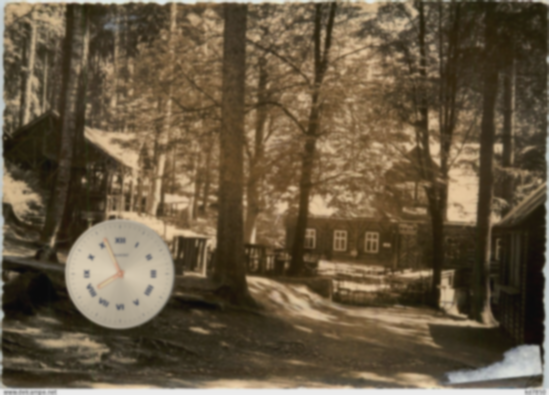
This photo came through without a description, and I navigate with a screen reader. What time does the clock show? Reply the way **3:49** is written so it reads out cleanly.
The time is **7:56**
